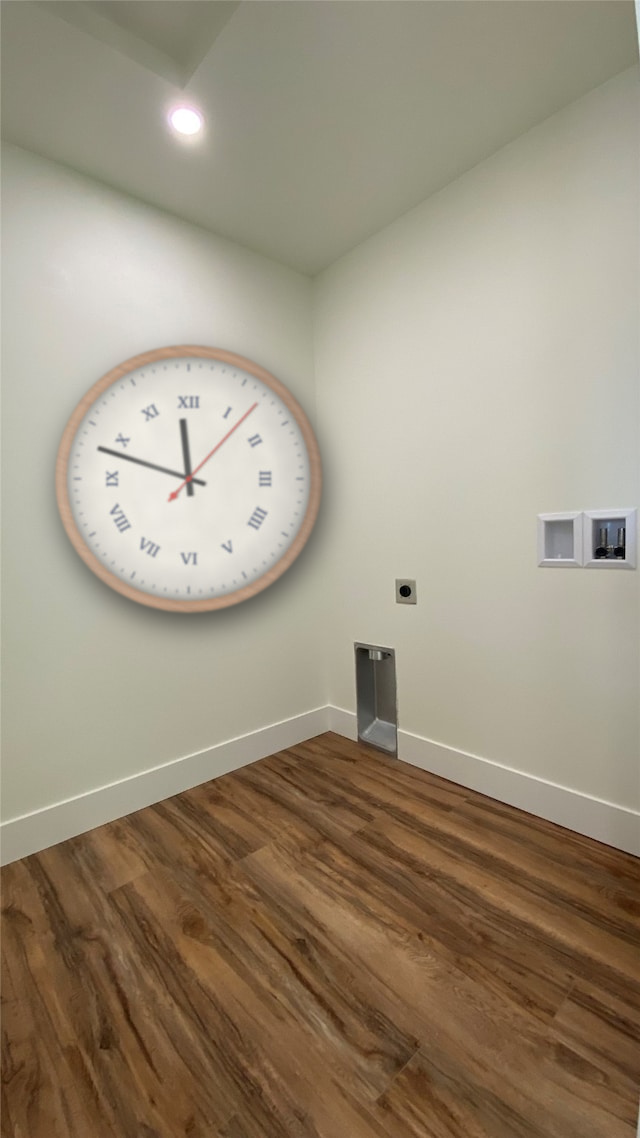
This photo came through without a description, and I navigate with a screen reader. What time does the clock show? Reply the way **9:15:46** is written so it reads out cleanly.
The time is **11:48:07**
